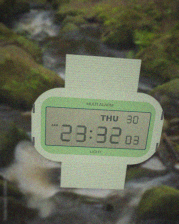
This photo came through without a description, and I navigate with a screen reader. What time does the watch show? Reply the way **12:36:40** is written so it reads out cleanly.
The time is **23:32:03**
